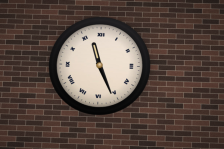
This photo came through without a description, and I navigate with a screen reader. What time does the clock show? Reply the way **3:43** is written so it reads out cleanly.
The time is **11:26**
